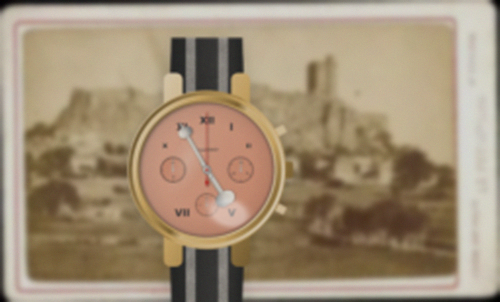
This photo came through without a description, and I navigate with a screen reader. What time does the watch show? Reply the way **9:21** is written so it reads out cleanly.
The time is **4:55**
